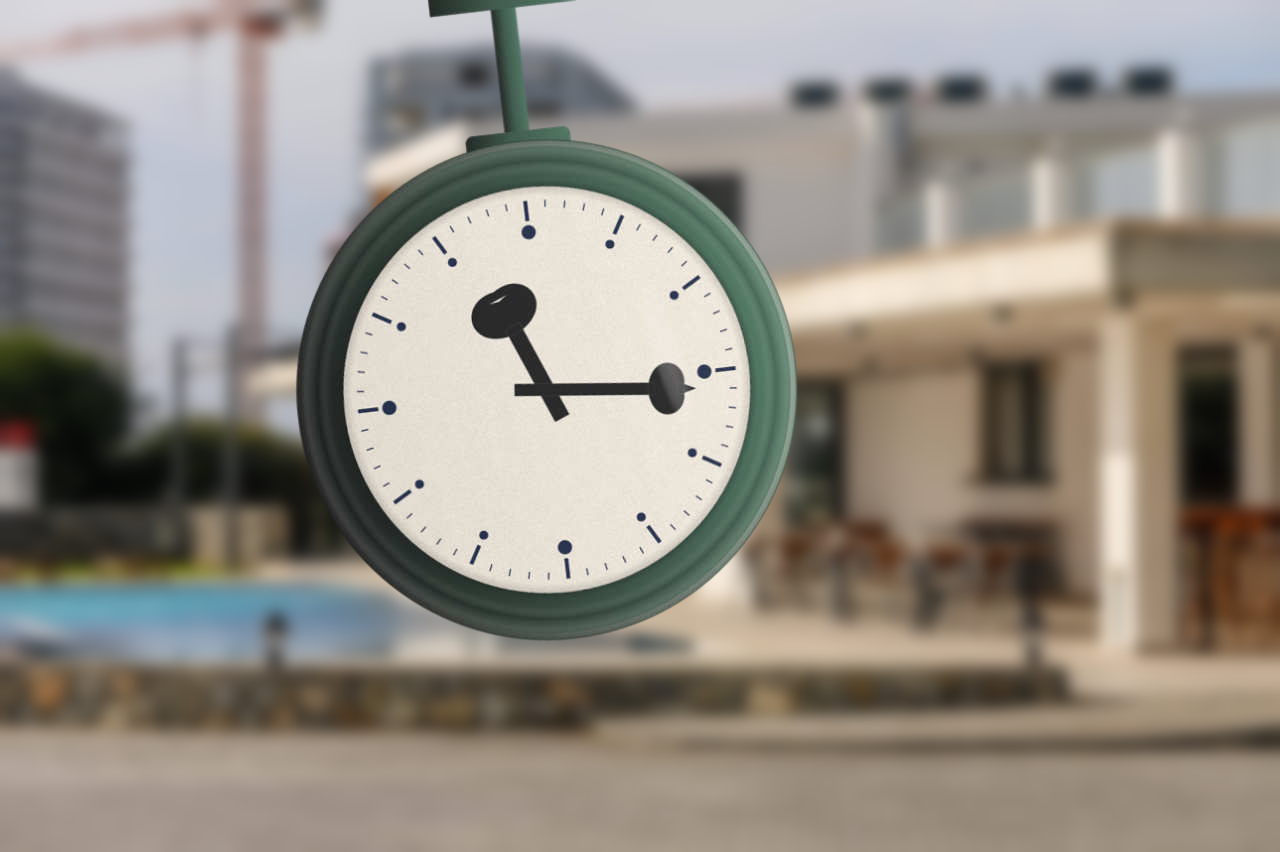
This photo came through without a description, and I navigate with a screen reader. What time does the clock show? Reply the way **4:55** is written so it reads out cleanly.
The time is **11:16**
